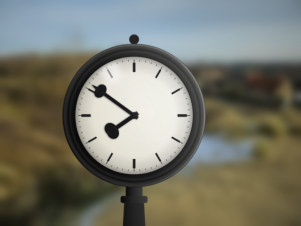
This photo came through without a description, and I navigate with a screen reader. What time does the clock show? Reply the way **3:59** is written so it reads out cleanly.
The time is **7:51**
